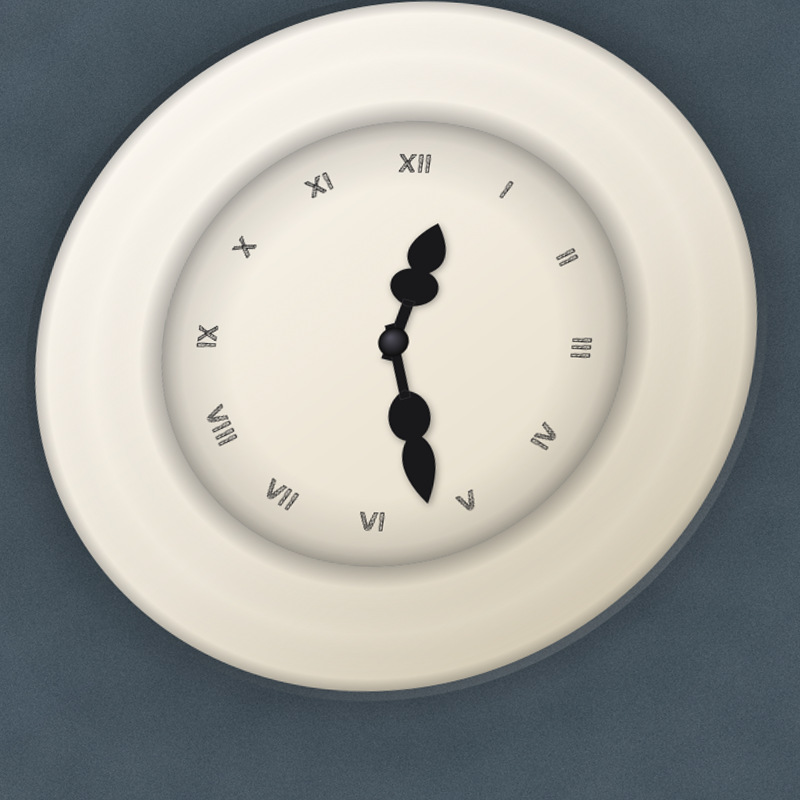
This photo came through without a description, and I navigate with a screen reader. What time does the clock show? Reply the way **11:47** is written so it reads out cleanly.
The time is **12:27**
